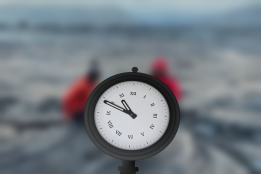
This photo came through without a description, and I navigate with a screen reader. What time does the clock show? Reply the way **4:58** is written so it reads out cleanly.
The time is **10:49**
